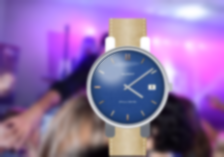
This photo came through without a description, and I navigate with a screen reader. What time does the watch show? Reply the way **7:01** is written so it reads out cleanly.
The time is **4:09**
